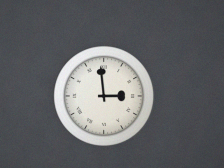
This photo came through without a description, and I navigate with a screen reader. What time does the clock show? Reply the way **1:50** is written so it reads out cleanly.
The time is **2:59**
